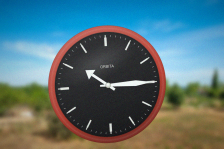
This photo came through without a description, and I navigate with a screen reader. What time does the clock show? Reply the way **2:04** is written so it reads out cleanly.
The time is **10:15**
